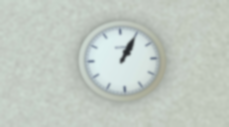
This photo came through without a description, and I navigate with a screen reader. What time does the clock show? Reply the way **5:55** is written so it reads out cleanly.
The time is **1:05**
